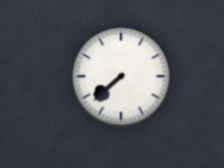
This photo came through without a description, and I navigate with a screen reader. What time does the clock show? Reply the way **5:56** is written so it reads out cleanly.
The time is **7:38**
